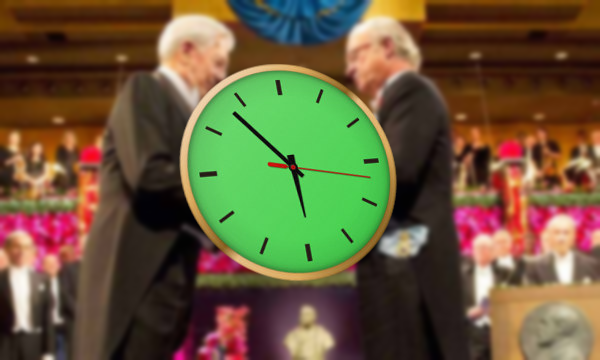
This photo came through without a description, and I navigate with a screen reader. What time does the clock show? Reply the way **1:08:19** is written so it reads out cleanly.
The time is **5:53:17**
